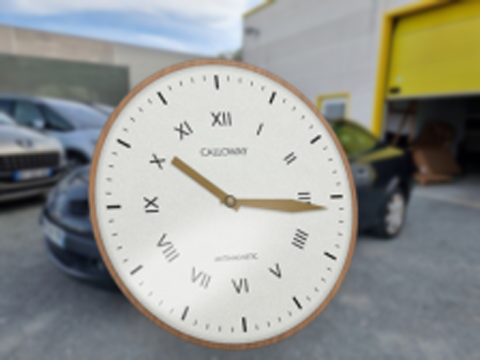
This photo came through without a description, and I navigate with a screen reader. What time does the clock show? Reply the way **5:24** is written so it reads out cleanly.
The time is **10:16**
